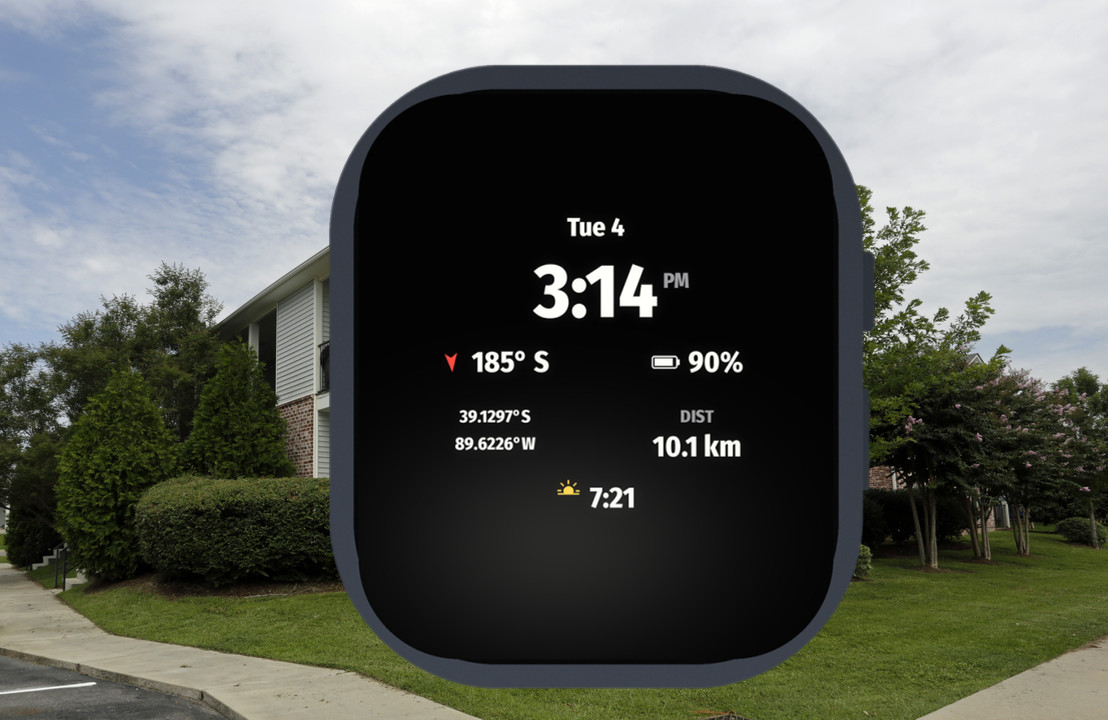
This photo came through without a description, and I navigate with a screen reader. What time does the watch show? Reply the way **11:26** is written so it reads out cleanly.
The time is **3:14**
